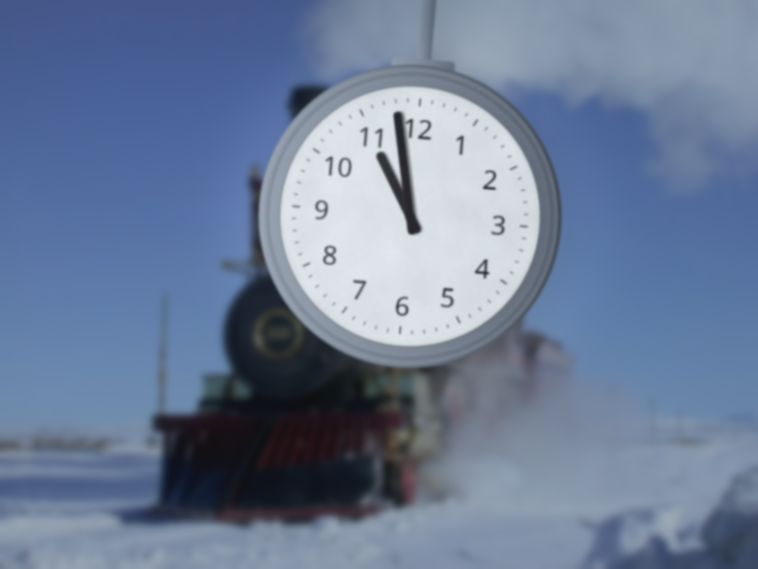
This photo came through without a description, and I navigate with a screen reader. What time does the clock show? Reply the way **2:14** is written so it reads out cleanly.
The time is **10:58**
